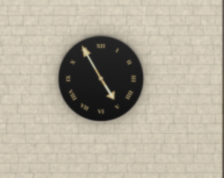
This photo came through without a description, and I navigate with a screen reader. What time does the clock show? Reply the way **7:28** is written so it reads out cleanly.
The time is **4:55**
